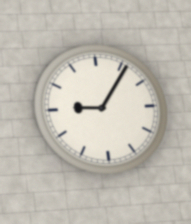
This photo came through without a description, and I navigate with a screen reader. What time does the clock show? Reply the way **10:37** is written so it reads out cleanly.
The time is **9:06**
